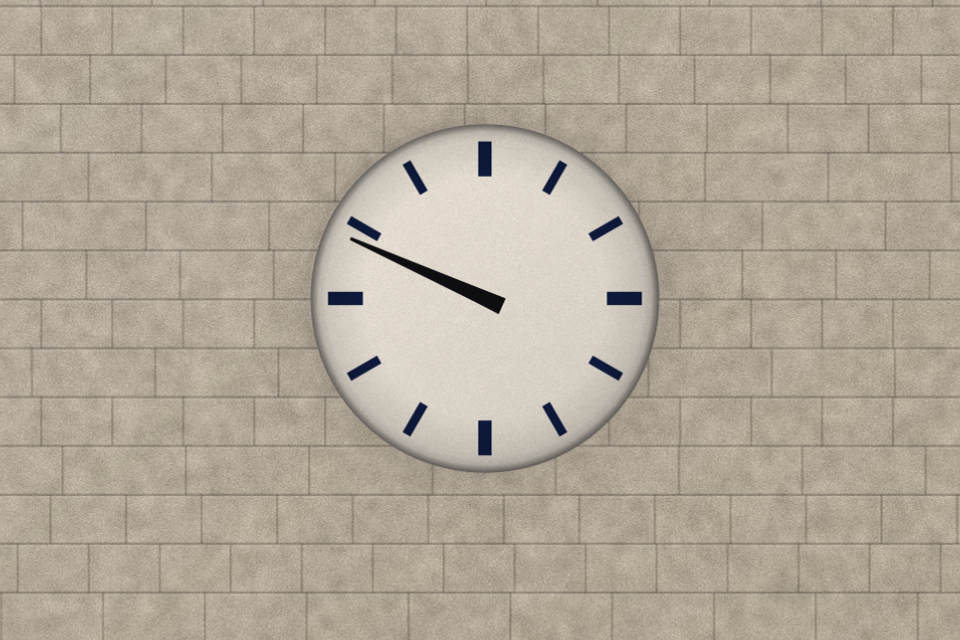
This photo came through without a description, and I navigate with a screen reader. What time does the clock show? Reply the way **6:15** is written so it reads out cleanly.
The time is **9:49**
